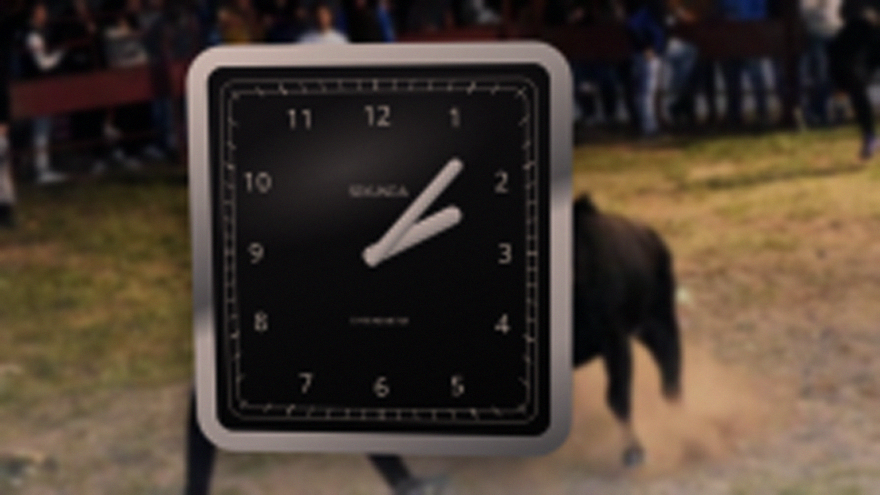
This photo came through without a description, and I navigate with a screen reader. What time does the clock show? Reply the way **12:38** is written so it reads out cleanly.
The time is **2:07**
